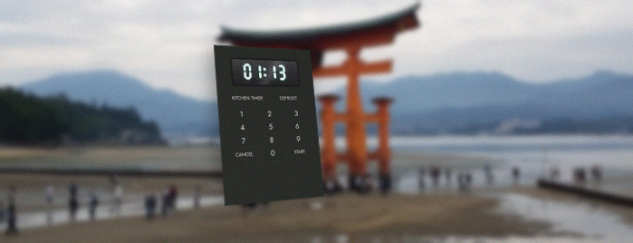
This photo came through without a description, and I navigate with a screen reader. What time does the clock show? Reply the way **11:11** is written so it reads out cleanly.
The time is **1:13**
